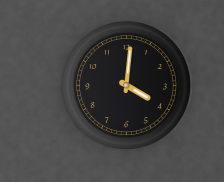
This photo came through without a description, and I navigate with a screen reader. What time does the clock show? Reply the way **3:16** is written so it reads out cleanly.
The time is **4:01**
